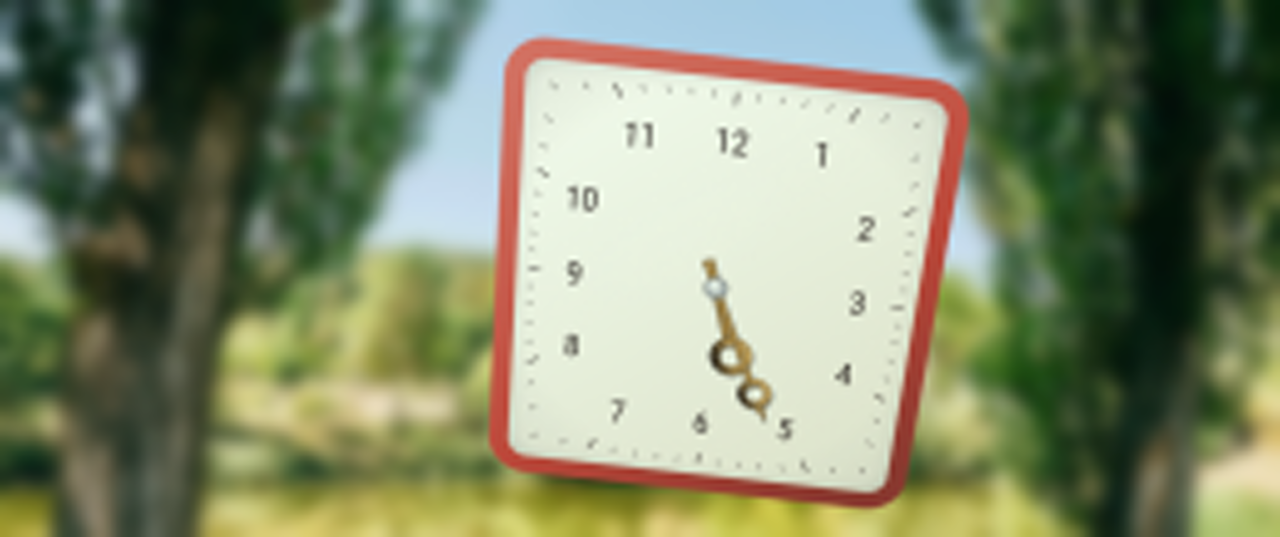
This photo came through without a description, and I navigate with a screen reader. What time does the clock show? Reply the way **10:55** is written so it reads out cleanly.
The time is **5:26**
